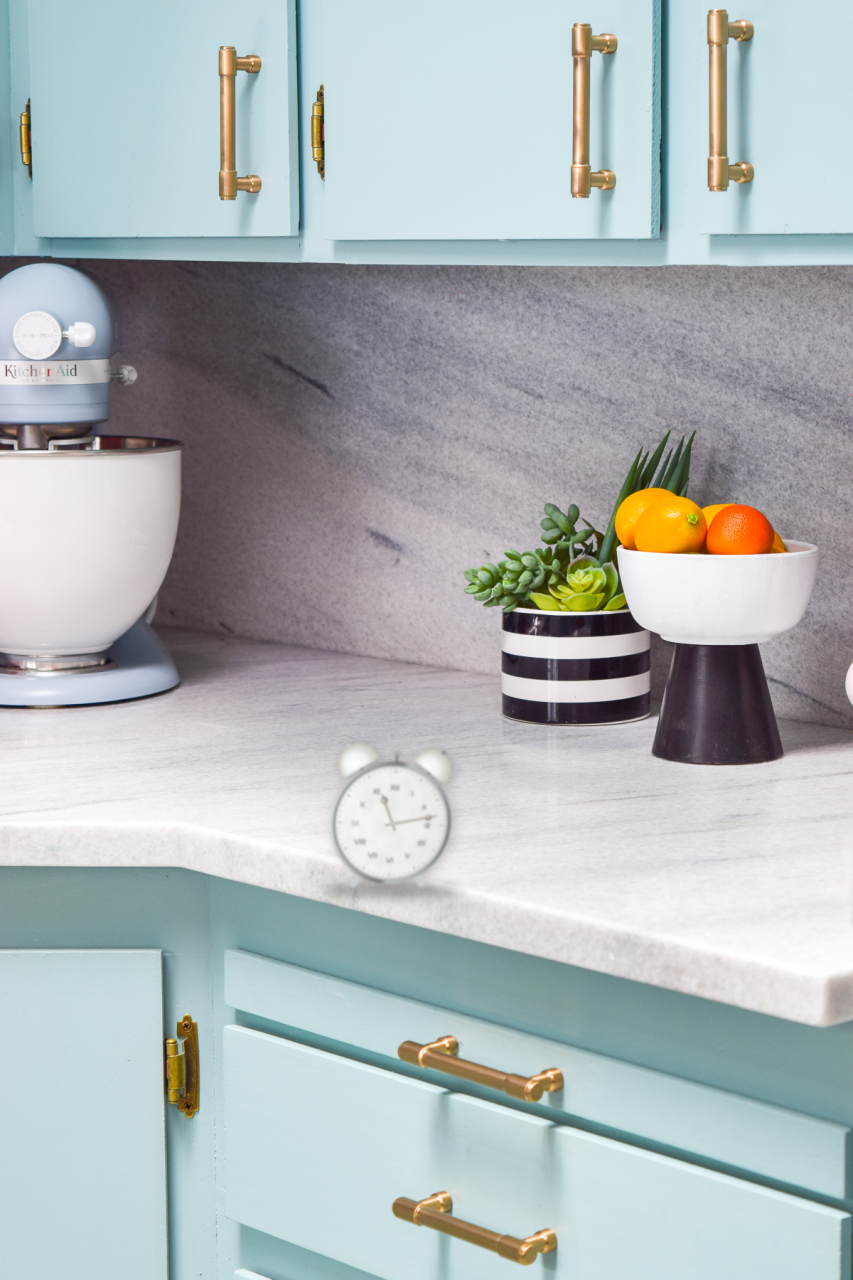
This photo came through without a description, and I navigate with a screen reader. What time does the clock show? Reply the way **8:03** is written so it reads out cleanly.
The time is **11:13**
